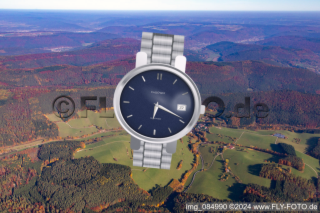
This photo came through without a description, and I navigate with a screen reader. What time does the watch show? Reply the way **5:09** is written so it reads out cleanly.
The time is **6:19**
